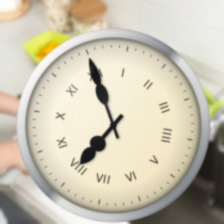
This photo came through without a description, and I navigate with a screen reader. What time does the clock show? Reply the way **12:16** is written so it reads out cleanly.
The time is **8:00**
